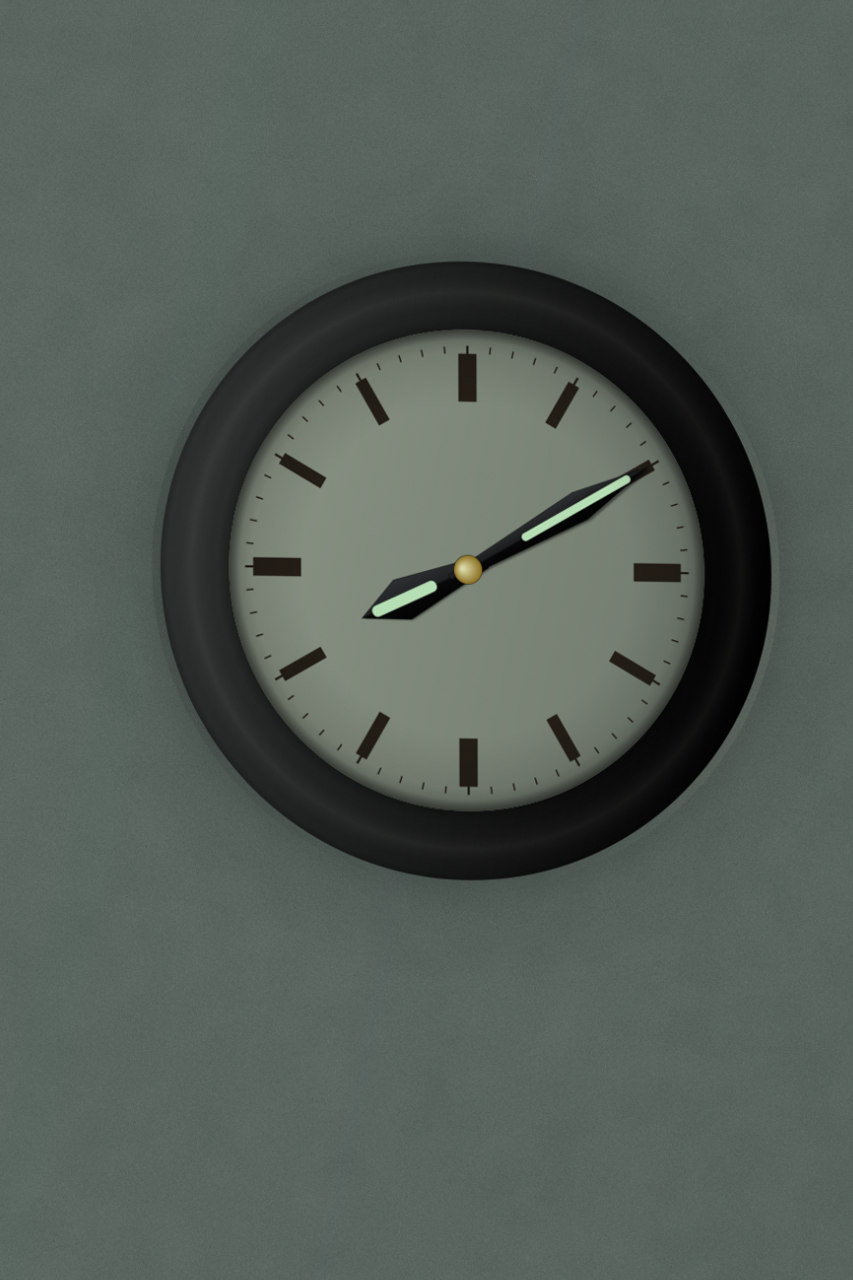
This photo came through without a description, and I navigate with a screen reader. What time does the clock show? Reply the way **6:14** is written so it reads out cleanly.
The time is **8:10**
